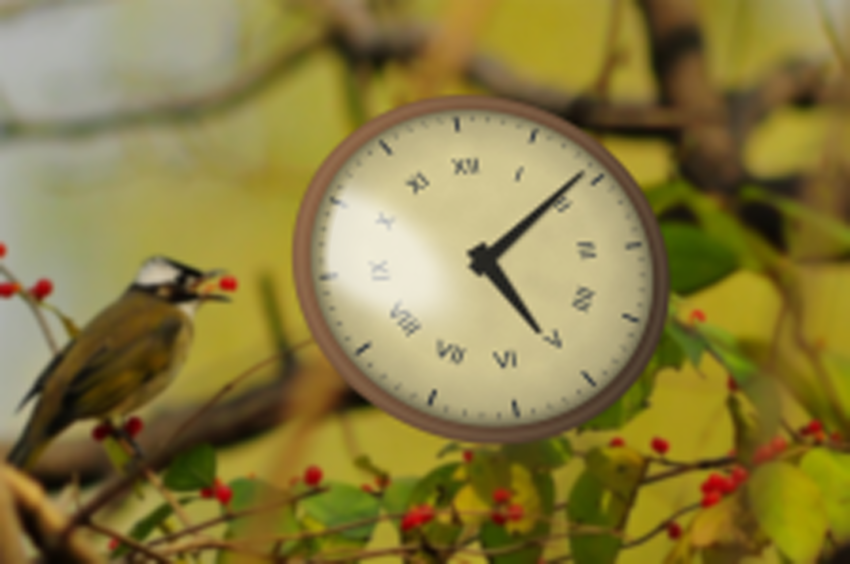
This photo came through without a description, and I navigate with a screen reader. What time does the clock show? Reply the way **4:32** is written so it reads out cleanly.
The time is **5:09**
